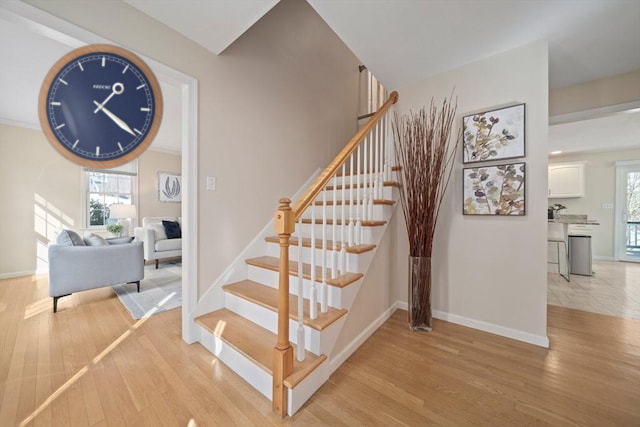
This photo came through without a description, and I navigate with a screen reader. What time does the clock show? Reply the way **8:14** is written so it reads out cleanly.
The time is **1:21**
